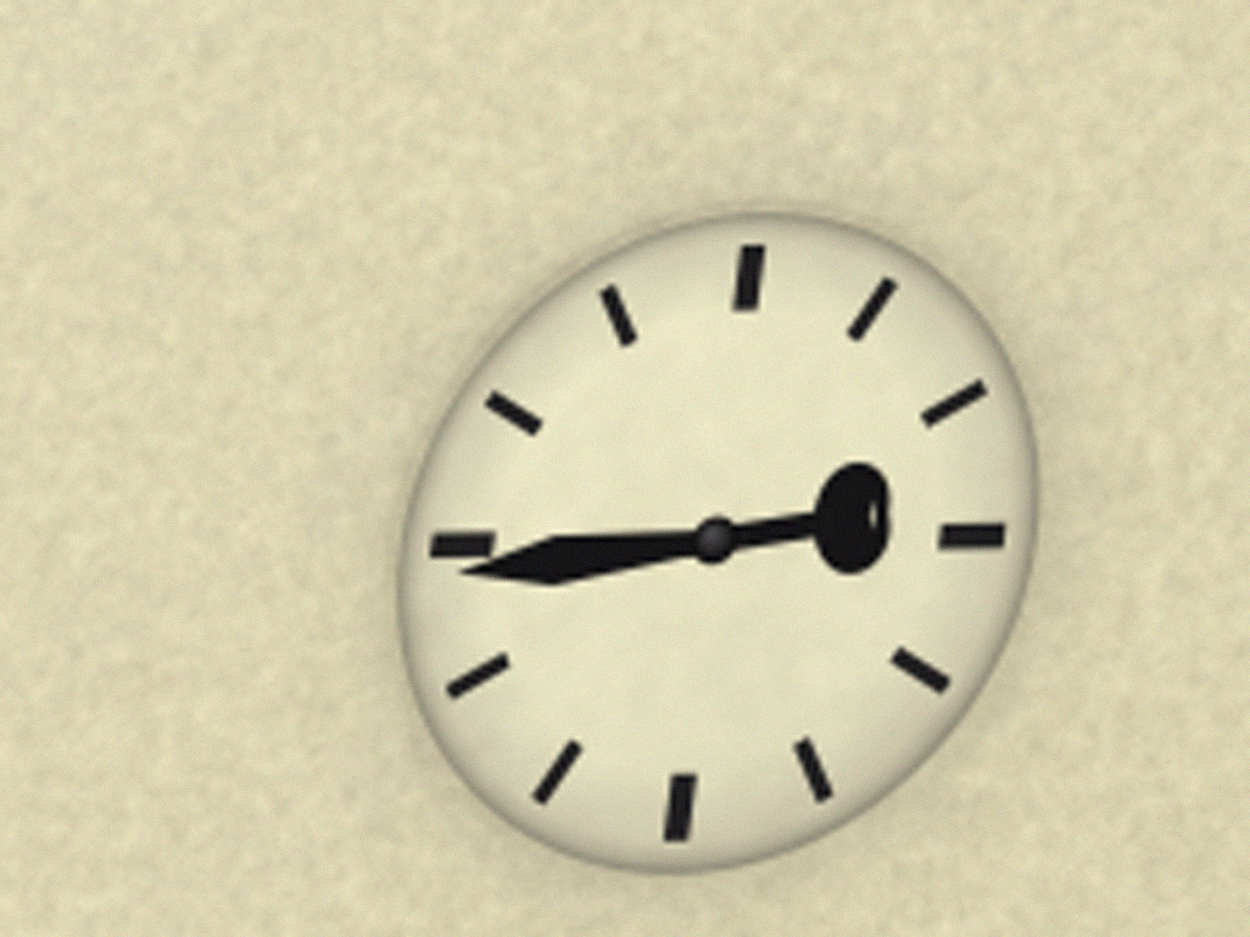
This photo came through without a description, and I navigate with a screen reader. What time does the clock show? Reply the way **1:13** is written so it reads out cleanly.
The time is **2:44**
